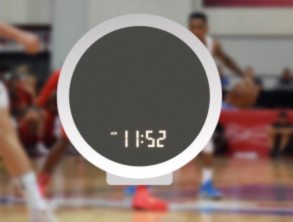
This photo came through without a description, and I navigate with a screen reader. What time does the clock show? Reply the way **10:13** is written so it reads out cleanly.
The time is **11:52**
